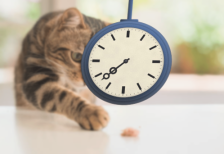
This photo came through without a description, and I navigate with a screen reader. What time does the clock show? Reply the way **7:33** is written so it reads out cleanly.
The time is **7:38**
